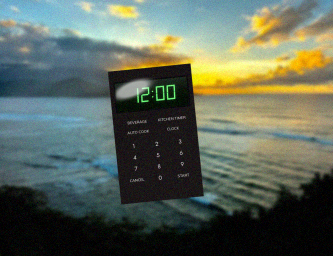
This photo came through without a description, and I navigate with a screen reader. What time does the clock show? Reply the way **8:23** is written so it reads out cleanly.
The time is **12:00**
